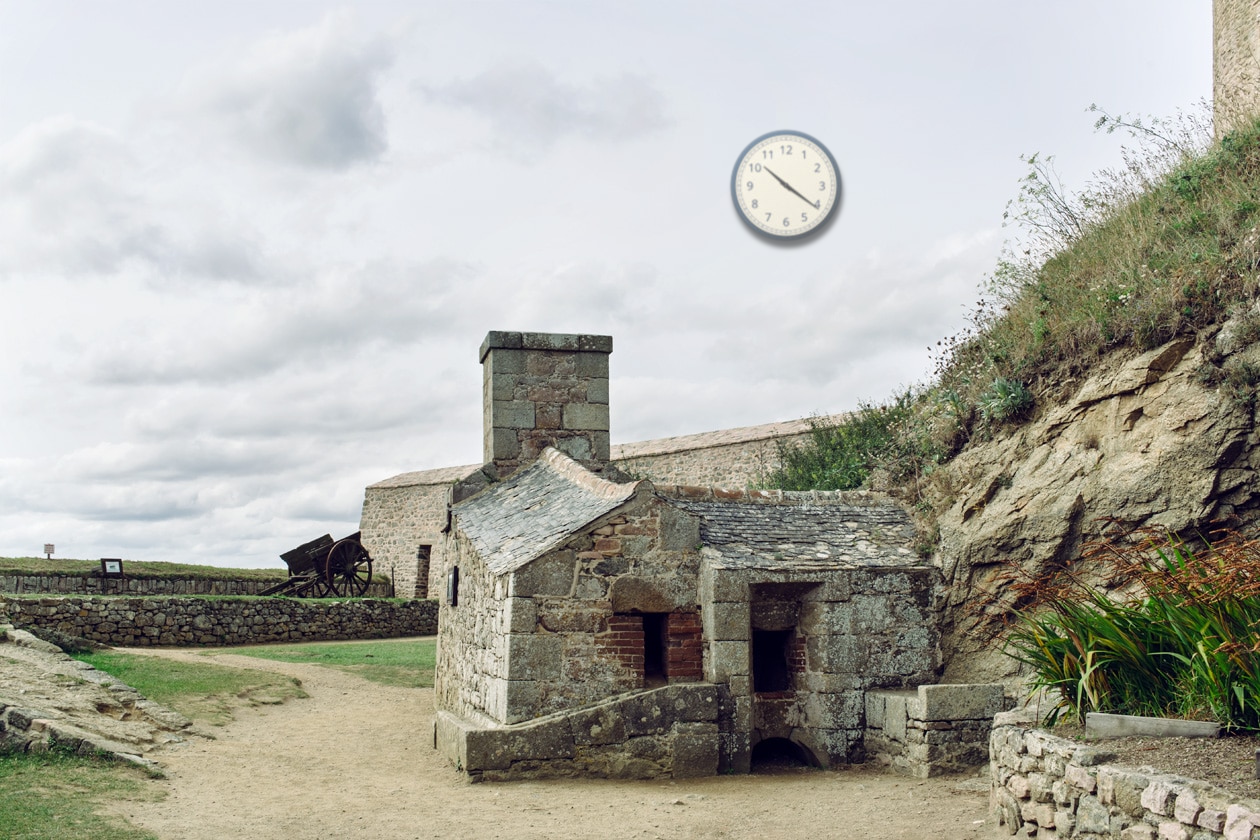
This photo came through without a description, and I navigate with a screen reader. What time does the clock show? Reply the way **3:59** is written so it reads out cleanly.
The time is **10:21**
